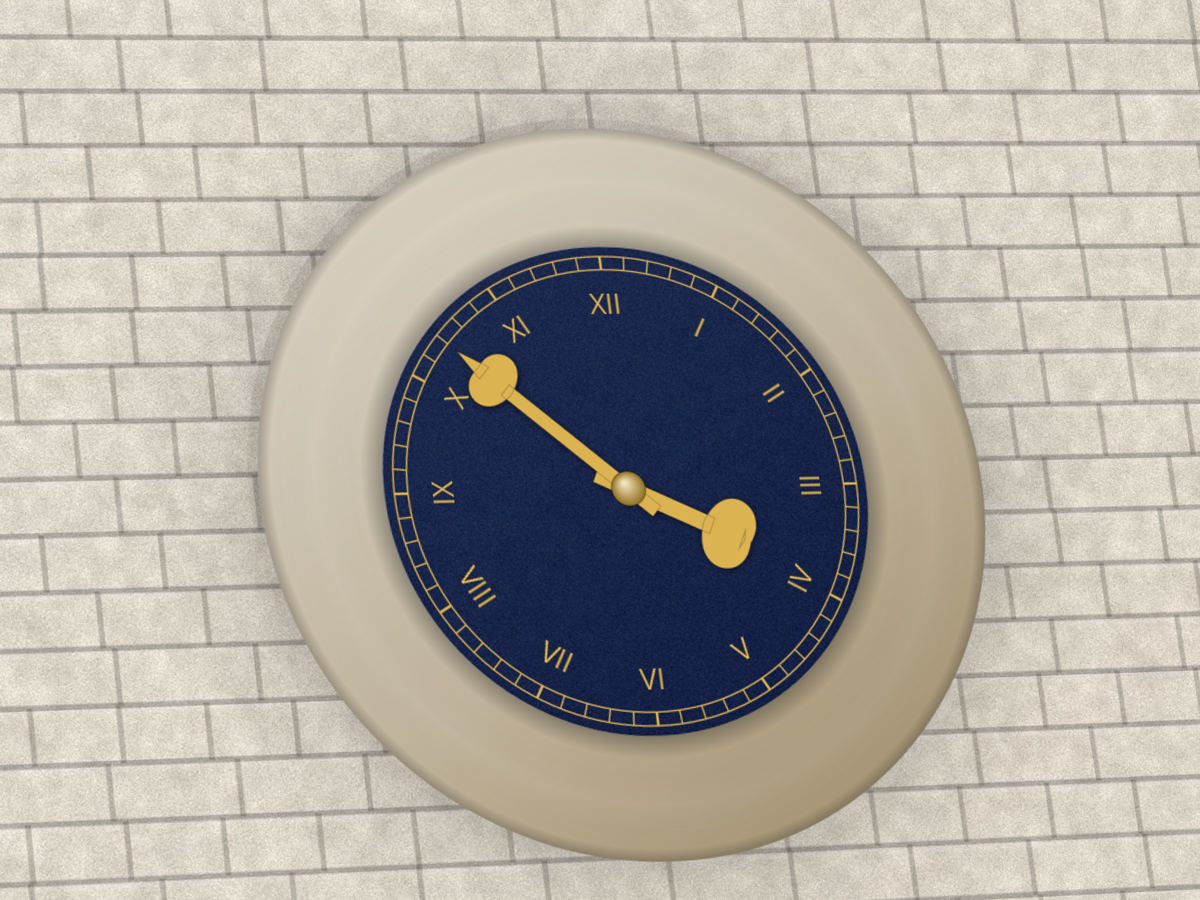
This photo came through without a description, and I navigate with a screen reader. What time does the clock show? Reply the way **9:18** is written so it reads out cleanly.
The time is **3:52**
